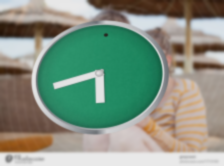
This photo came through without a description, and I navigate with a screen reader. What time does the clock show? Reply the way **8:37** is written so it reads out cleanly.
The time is **5:41**
